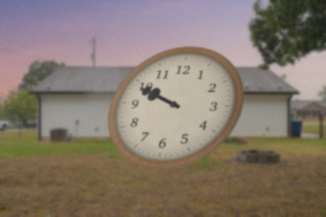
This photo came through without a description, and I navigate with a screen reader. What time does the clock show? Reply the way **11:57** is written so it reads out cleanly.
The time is **9:49**
